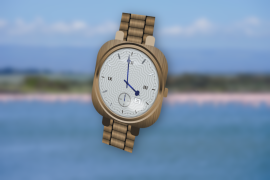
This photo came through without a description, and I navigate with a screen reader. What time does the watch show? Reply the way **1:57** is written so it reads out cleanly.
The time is **3:59**
